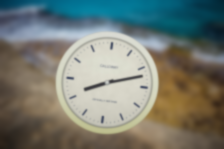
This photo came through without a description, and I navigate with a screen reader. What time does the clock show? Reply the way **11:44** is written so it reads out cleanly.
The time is **8:12**
